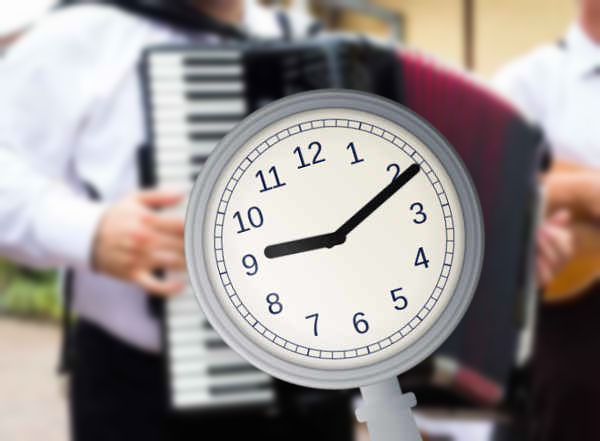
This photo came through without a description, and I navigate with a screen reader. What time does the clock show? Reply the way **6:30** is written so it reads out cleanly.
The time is **9:11**
